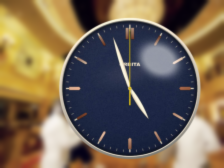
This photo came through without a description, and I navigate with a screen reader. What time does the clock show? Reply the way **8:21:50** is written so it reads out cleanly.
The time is **4:57:00**
